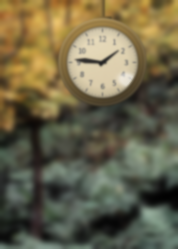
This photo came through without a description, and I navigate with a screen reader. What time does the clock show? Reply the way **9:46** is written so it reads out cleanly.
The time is **1:46**
